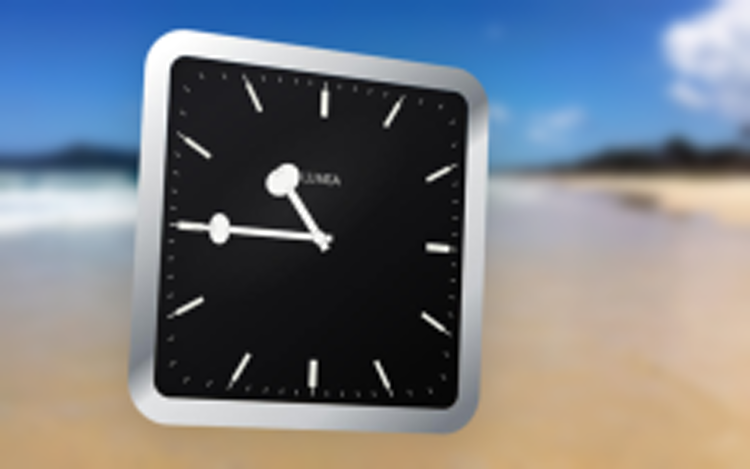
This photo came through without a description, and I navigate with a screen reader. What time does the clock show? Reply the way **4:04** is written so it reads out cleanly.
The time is **10:45**
